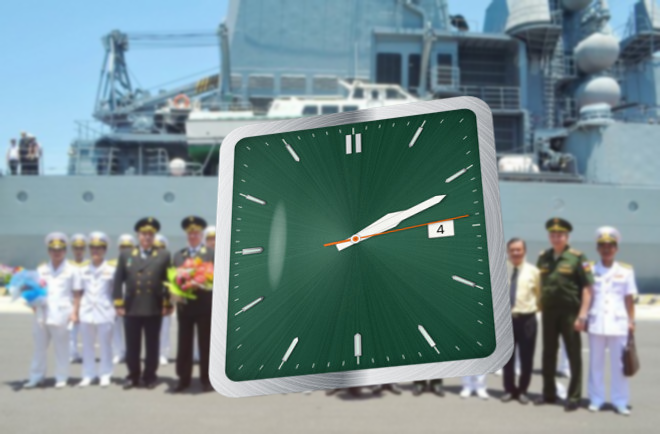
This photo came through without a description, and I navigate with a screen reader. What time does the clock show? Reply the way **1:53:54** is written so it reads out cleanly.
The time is **2:11:14**
